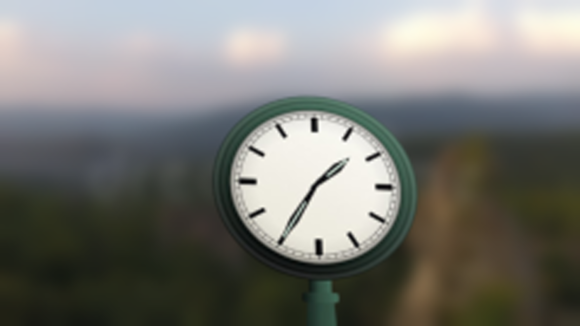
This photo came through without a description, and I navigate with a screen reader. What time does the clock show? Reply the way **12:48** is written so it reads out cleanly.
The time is **1:35**
